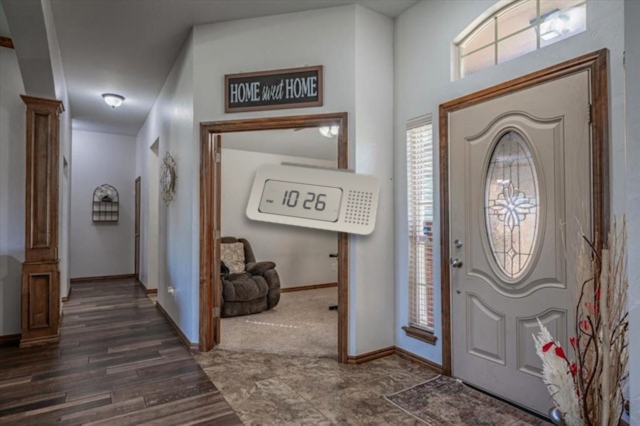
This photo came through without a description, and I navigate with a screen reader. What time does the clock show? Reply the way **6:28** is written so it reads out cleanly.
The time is **10:26**
